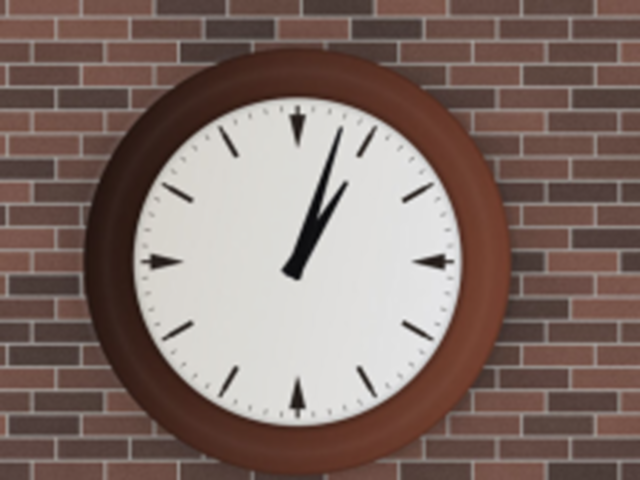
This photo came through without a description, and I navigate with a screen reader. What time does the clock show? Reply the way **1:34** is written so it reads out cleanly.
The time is **1:03**
